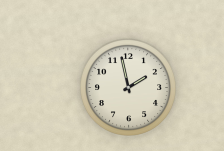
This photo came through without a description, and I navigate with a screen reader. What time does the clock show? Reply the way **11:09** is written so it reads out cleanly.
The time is **1:58**
